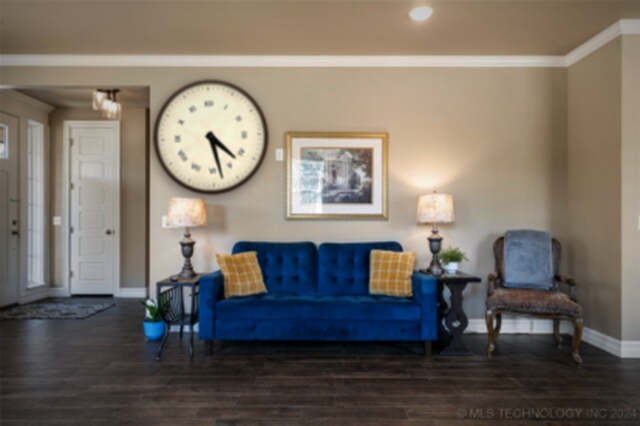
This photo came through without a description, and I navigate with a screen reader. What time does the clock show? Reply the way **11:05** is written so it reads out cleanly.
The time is **4:28**
